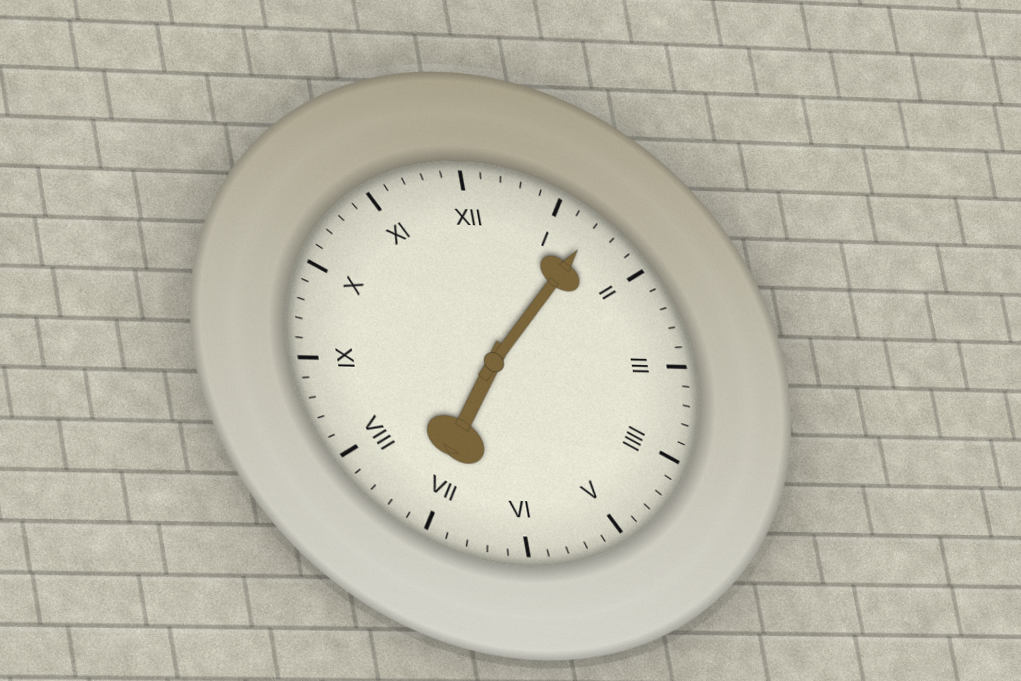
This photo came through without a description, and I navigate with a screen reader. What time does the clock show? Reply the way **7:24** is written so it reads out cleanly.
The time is **7:07**
